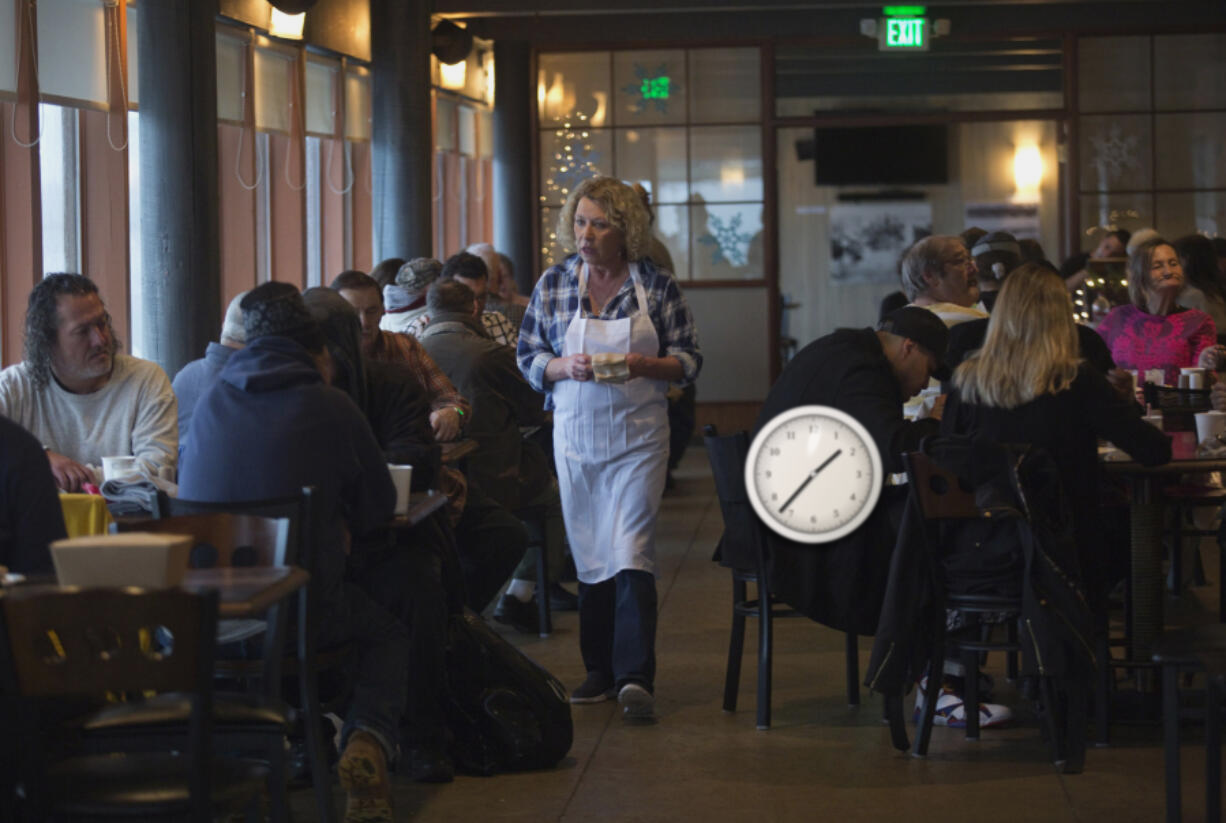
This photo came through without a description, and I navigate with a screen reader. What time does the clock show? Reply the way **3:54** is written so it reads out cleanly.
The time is **1:37**
